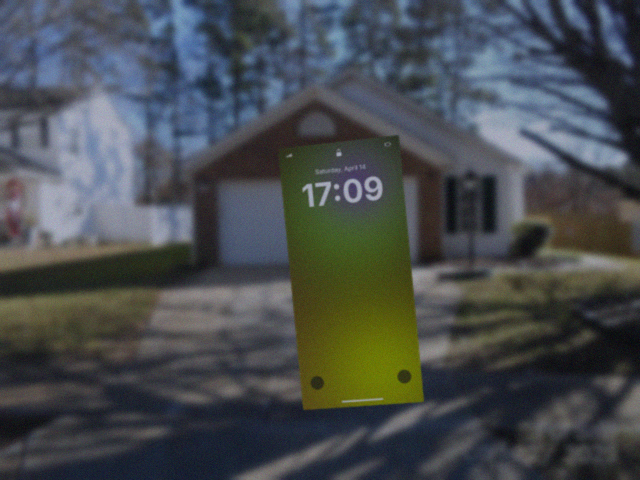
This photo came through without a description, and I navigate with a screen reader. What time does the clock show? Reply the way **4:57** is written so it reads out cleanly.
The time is **17:09**
